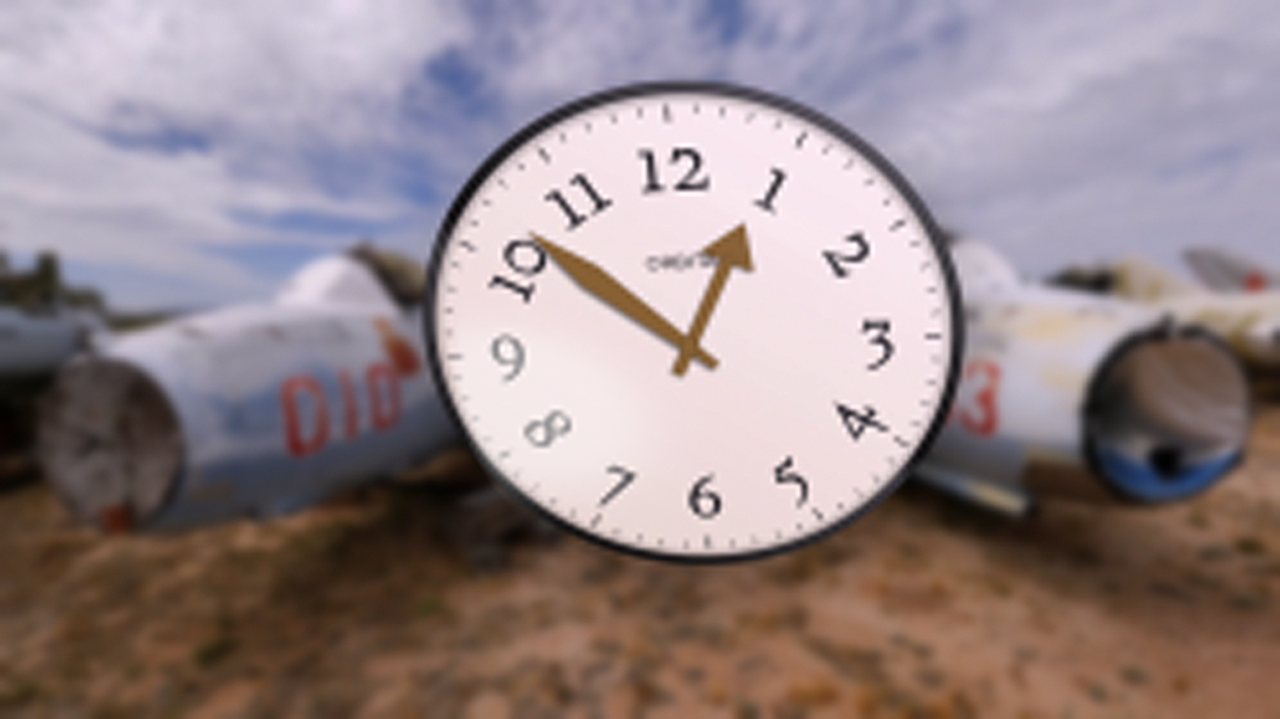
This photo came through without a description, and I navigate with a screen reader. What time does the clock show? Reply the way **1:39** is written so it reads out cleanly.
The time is **12:52**
